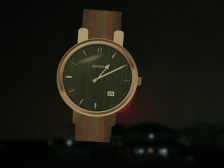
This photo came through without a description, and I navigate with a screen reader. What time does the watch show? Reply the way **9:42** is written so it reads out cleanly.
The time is **1:10**
